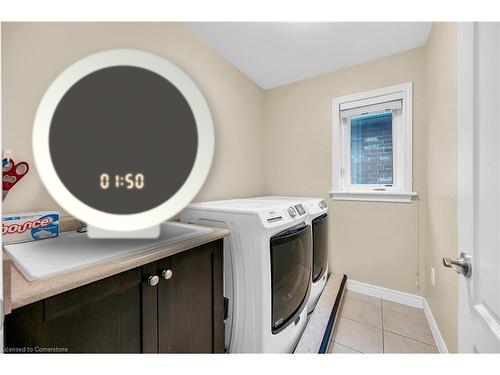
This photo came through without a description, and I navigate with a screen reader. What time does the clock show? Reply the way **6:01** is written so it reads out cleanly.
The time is **1:50**
